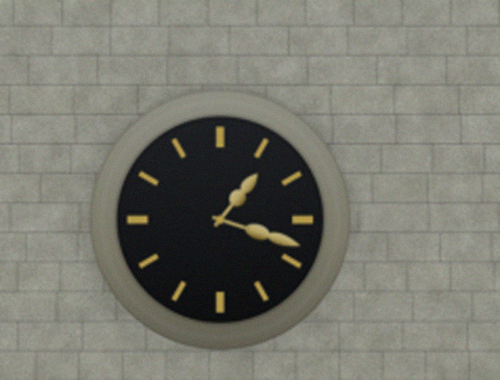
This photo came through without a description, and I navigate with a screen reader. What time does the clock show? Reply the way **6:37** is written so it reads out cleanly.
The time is **1:18**
